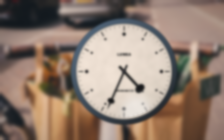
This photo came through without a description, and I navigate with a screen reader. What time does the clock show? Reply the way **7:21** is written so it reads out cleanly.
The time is **4:34**
